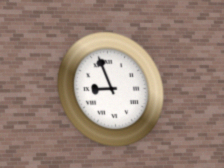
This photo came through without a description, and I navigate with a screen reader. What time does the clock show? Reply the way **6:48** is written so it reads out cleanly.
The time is **8:57**
